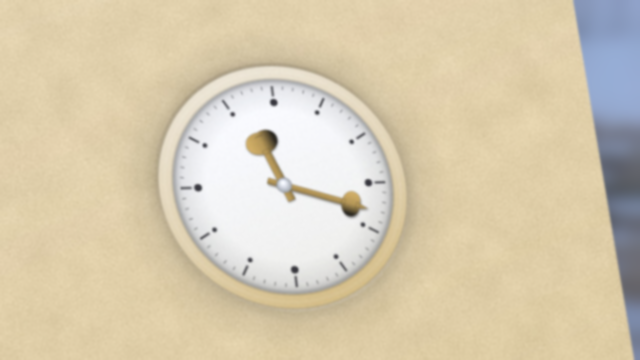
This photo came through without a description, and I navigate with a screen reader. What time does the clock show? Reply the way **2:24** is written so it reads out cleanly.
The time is **11:18**
